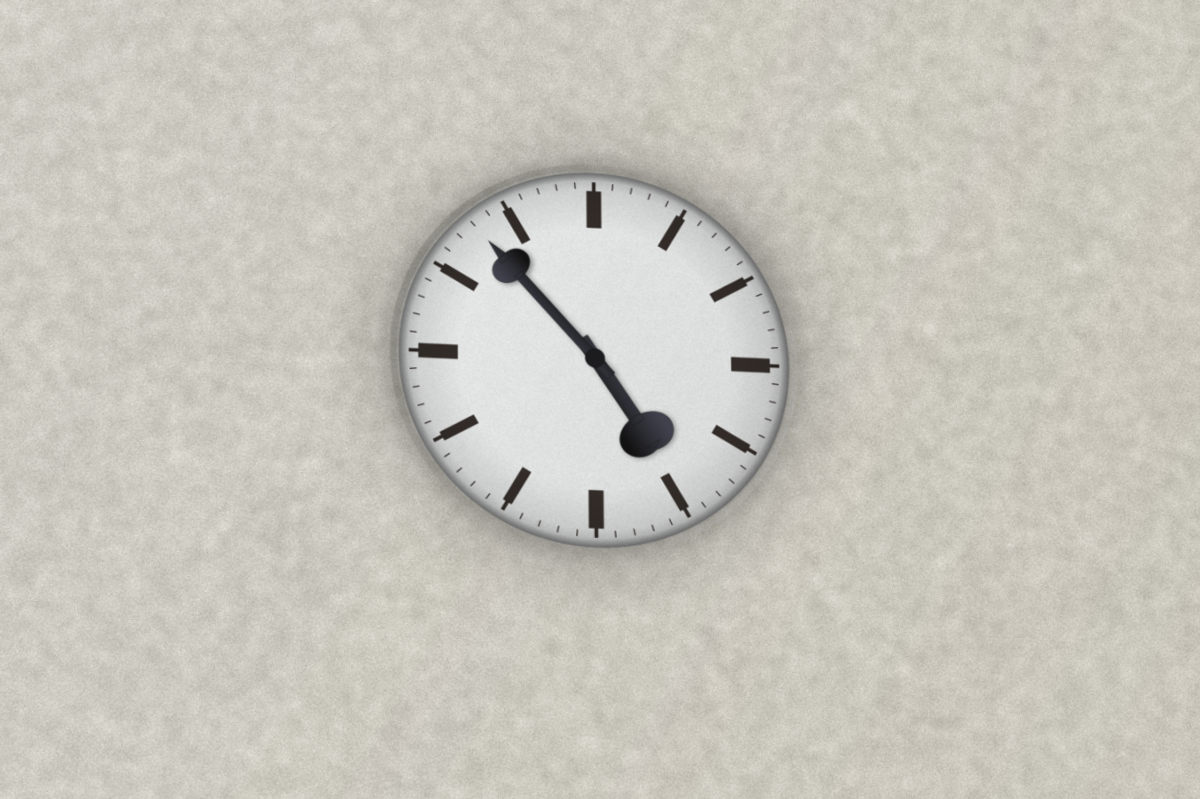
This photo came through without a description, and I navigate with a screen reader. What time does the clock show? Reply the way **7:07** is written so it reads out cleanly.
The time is **4:53**
